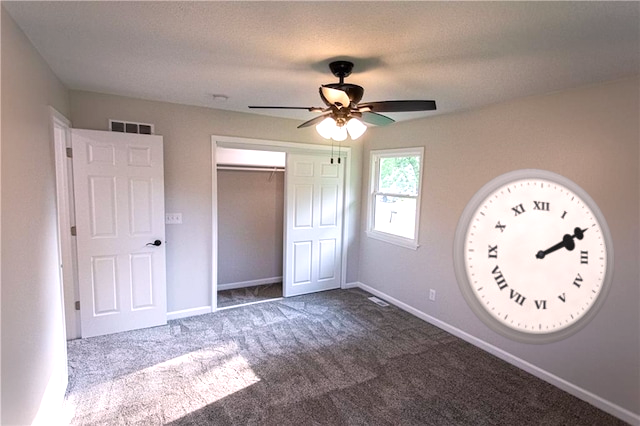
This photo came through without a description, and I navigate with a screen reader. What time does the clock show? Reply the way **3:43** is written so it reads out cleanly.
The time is **2:10**
